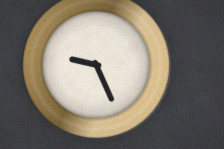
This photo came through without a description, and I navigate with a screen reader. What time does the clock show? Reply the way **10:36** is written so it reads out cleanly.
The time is **9:26**
